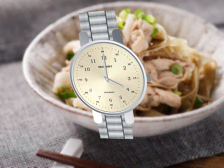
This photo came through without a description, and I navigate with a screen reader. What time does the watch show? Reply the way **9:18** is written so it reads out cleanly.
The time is **4:00**
